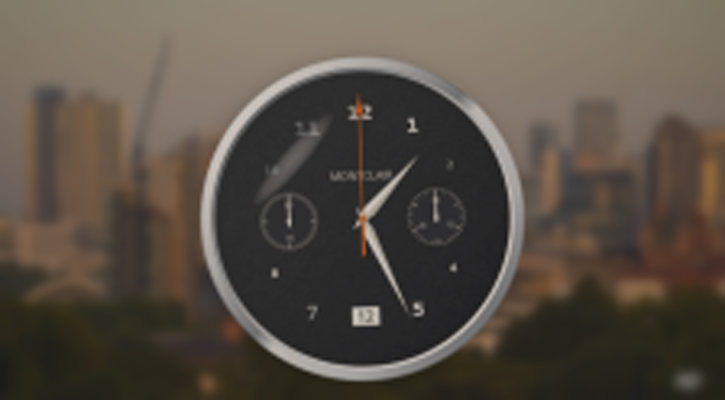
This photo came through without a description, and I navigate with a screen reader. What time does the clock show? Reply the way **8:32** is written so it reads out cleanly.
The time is **1:26**
